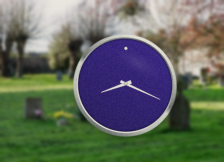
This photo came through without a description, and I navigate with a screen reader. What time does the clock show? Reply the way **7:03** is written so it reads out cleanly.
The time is **8:19**
